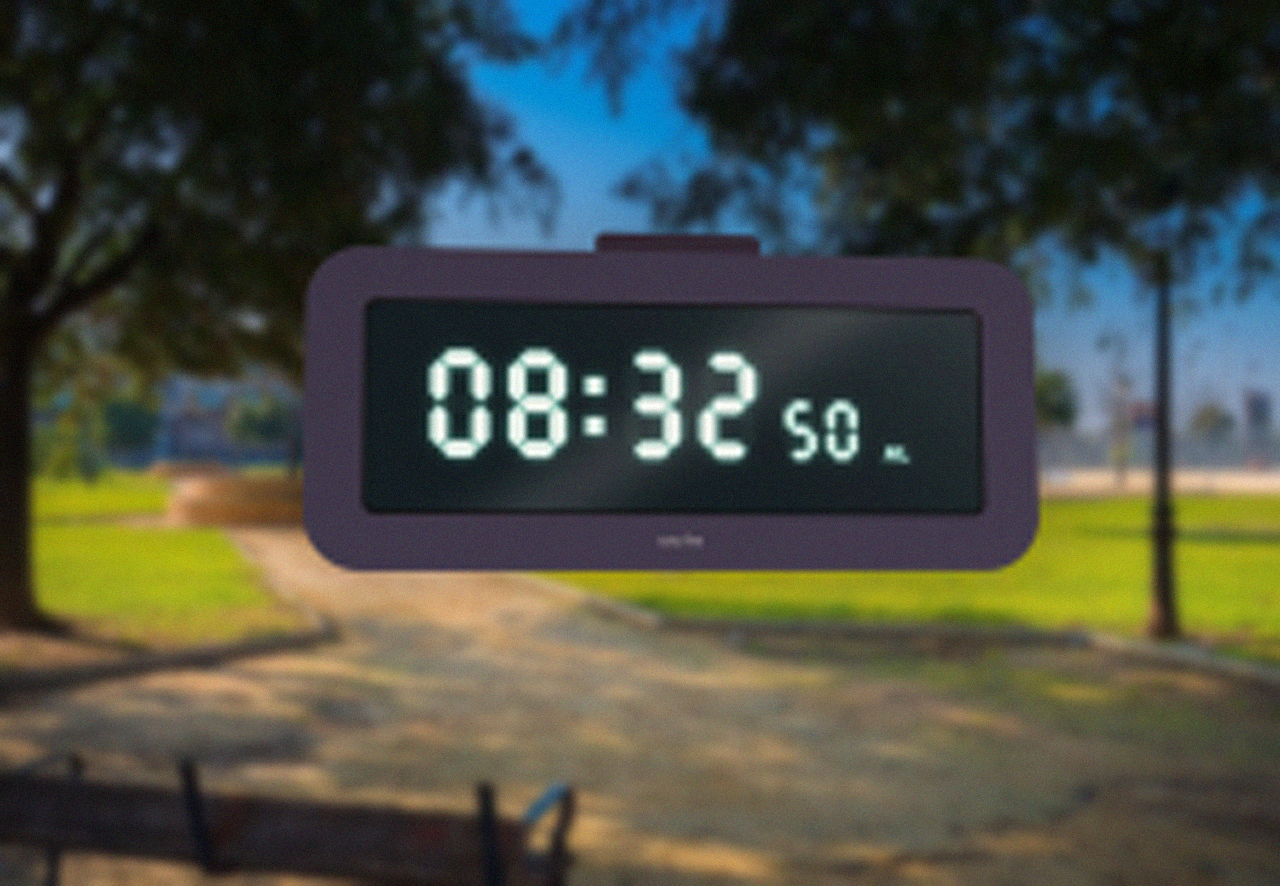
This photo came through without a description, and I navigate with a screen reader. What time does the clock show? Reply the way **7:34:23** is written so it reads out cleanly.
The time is **8:32:50**
